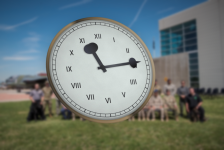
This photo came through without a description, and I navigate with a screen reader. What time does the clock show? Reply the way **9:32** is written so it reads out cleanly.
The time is **11:14**
